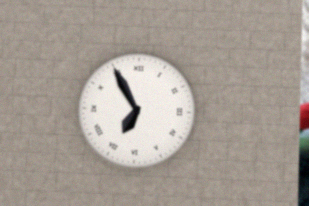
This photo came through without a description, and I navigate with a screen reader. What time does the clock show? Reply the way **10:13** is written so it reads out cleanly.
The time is **6:55**
